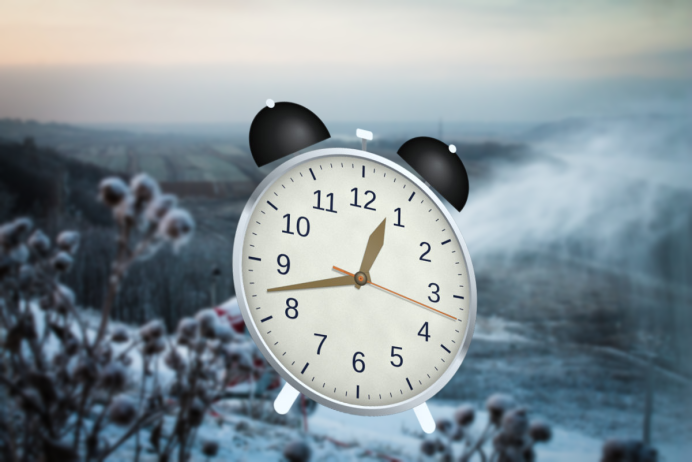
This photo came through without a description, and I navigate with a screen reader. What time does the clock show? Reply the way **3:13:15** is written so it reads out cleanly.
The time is **12:42:17**
